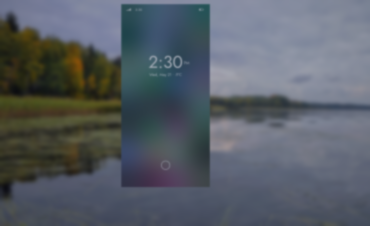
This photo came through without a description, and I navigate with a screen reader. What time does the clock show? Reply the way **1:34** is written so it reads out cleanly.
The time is **2:30**
